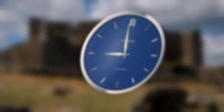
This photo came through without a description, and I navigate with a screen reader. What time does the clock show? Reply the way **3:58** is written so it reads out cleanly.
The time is **8:59**
